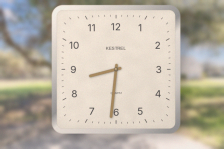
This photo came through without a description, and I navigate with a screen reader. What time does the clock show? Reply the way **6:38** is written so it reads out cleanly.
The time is **8:31**
